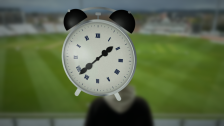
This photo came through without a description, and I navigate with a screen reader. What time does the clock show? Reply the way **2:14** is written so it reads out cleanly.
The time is **1:38**
